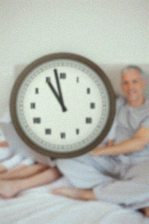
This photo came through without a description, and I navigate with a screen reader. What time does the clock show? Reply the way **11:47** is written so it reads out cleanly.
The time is **10:58**
